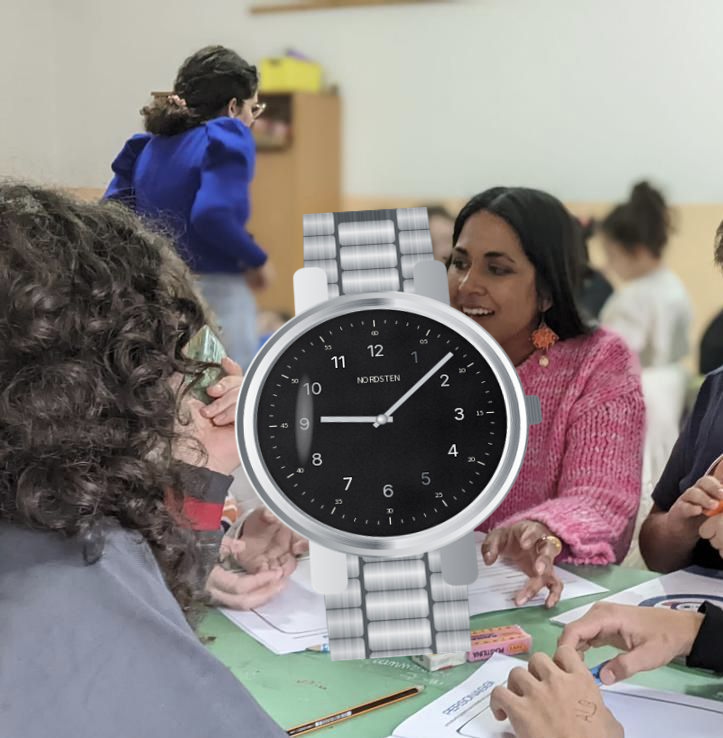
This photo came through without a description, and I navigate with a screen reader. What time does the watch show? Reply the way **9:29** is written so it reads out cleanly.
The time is **9:08**
